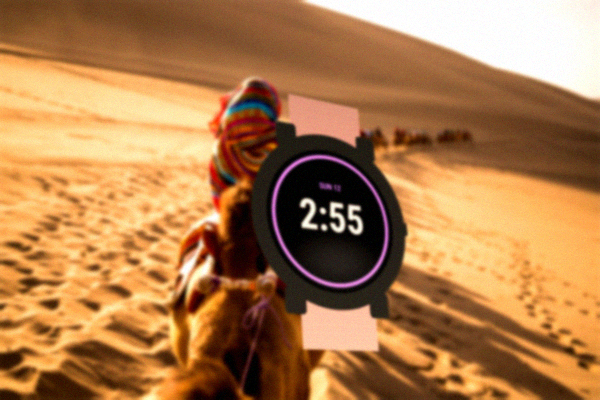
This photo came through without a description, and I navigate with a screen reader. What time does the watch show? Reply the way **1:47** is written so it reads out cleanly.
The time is **2:55**
